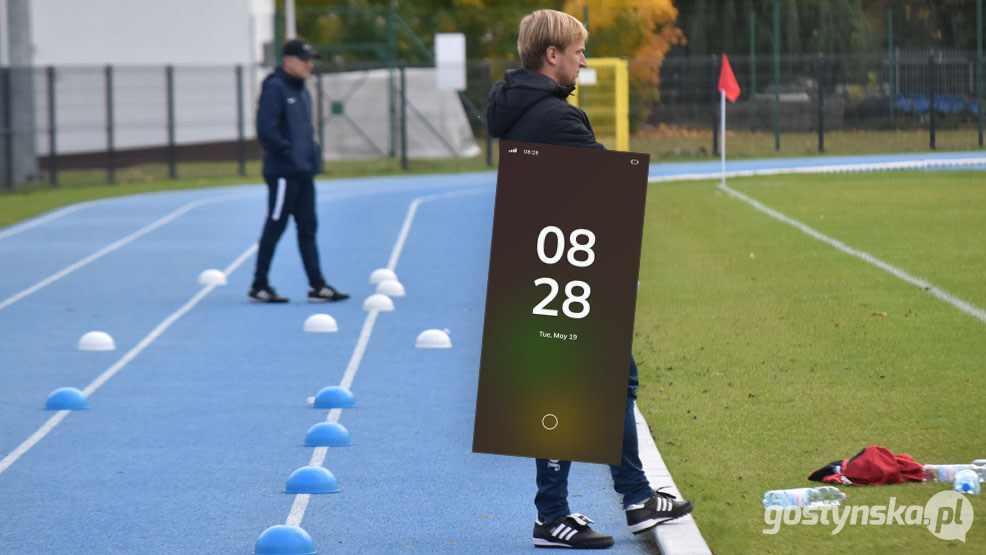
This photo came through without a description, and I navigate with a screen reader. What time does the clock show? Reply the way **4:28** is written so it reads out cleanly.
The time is **8:28**
